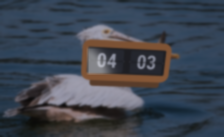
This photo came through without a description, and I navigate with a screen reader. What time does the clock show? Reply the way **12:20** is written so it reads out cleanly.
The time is **4:03**
